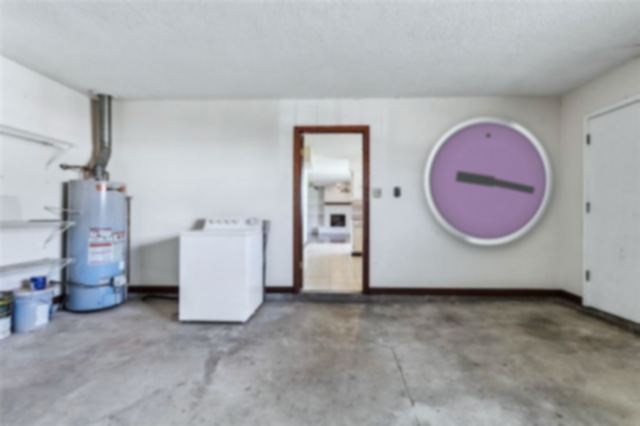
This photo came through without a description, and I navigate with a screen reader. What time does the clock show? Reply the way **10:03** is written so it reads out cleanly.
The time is **9:17**
